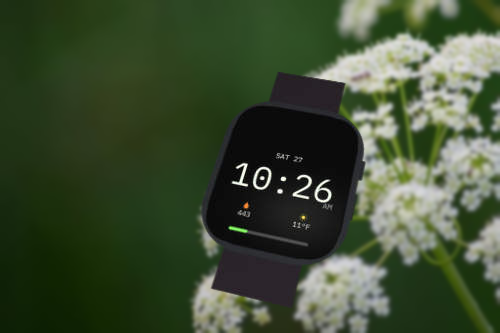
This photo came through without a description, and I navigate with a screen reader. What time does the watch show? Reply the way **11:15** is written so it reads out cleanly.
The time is **10:26**
